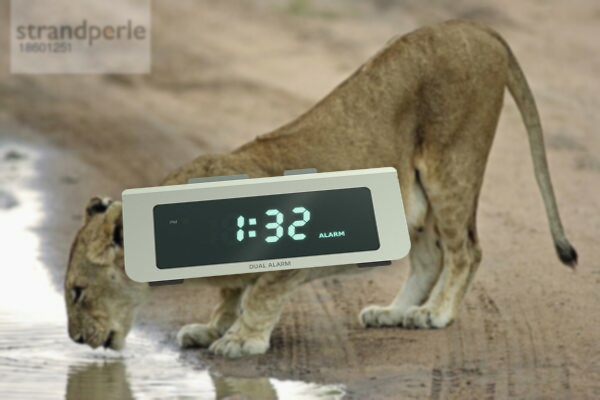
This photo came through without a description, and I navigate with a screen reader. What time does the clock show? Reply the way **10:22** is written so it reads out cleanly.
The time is **1:32**
